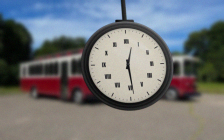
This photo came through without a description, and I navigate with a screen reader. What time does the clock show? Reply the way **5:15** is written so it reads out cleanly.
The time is **12:29**
